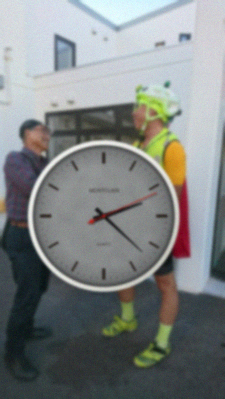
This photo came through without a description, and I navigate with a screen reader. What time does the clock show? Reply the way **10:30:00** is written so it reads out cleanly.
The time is **2:22:11**
